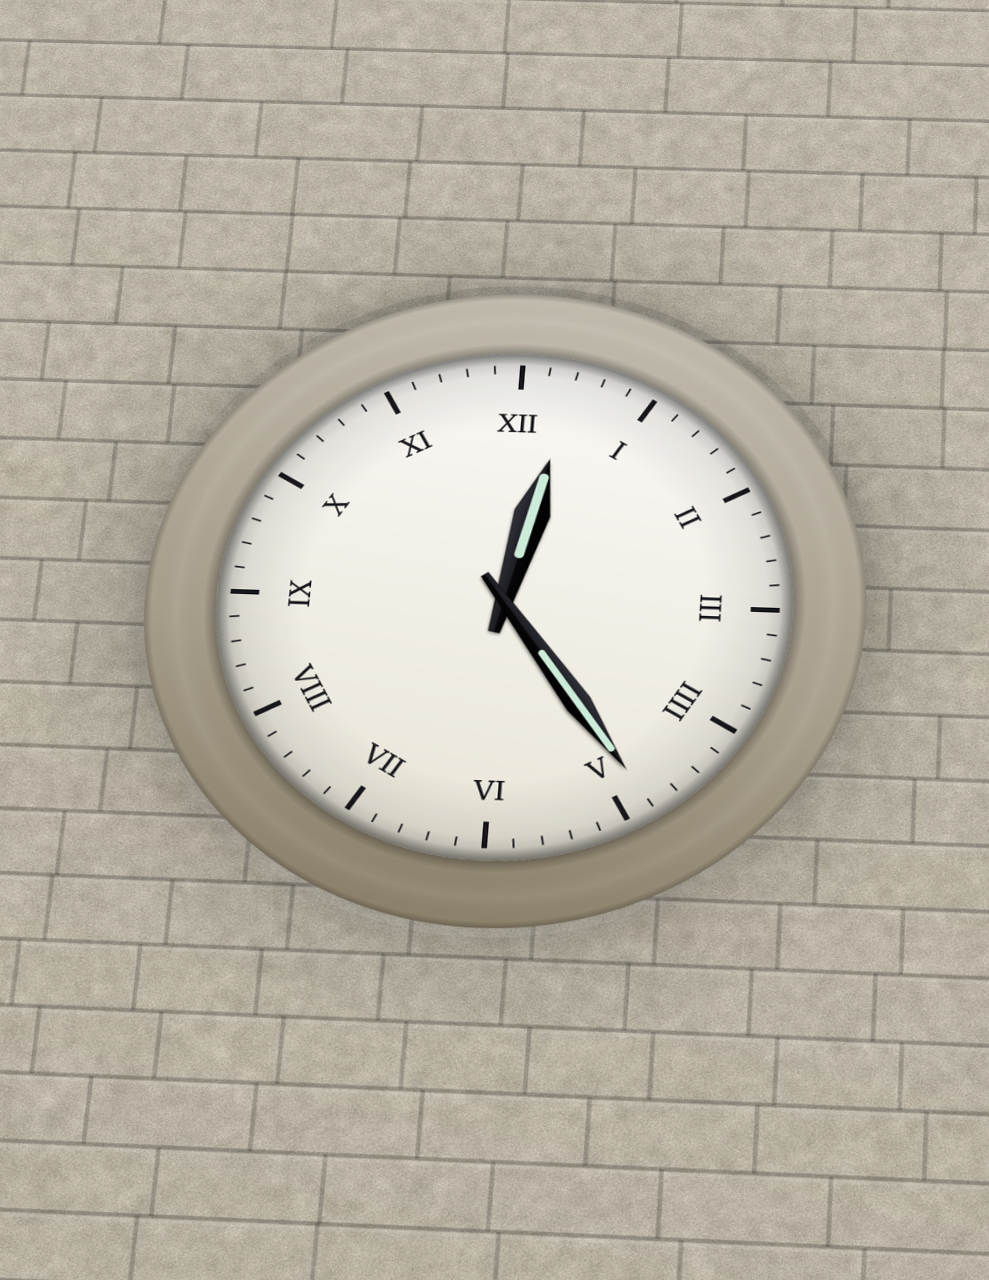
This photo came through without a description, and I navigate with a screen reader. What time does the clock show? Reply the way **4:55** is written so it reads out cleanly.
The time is **12:24**
